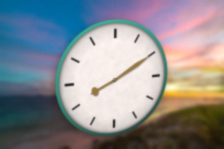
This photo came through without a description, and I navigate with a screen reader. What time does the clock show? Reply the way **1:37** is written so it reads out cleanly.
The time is **8:10**
